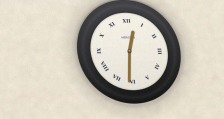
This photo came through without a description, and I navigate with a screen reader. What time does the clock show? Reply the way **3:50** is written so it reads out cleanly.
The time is **12:31**
